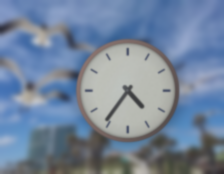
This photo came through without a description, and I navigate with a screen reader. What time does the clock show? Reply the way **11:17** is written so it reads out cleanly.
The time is **4:36**
